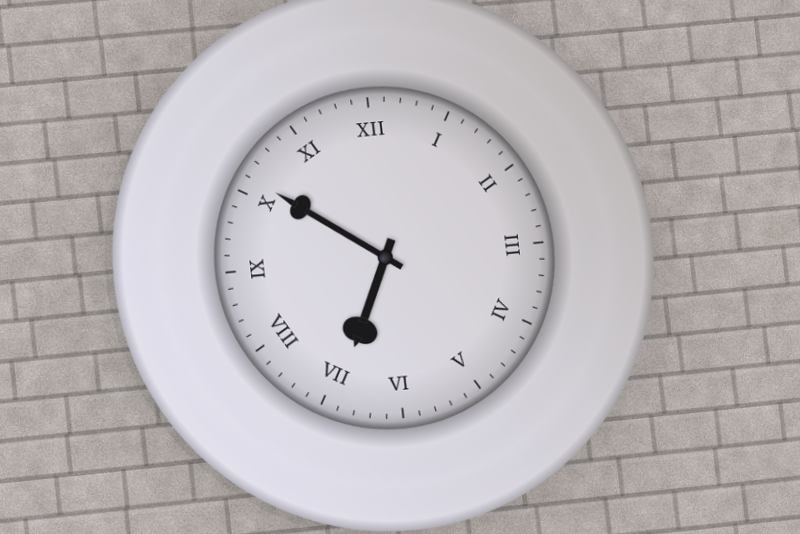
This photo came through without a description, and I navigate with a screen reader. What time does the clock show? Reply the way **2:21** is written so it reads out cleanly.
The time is **6:51**
